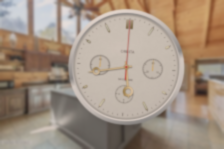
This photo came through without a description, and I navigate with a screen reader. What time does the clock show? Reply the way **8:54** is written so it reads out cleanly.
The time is **5:43**
